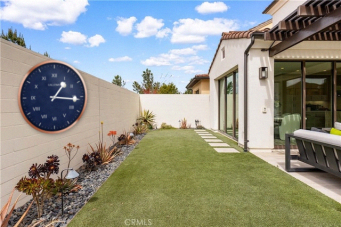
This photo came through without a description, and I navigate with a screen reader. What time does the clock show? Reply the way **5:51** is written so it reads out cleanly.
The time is **1:16**
